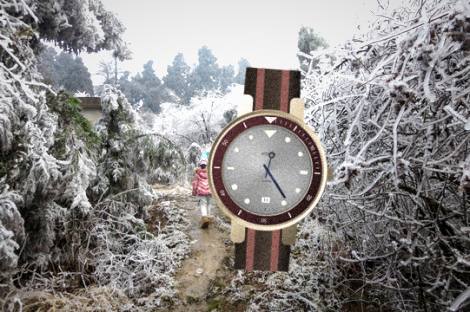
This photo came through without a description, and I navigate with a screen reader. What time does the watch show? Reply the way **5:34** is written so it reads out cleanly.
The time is **12:24**
